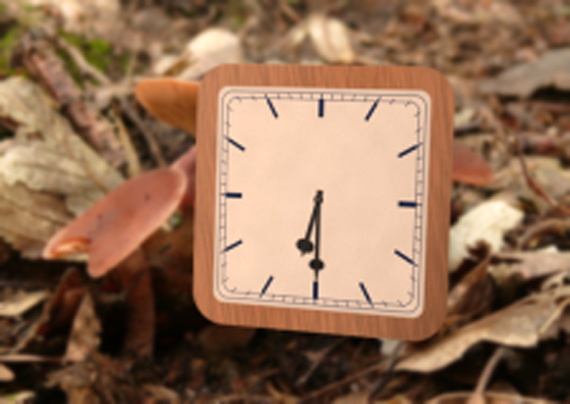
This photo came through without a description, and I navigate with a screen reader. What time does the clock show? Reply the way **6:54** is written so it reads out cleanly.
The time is **6:30**
